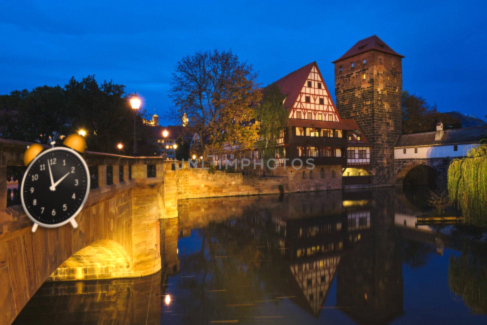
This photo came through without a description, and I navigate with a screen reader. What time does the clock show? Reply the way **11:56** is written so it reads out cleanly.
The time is **1:58**
